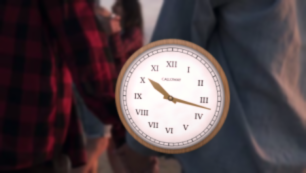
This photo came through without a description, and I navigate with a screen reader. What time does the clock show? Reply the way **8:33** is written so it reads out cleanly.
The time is **10:17**
